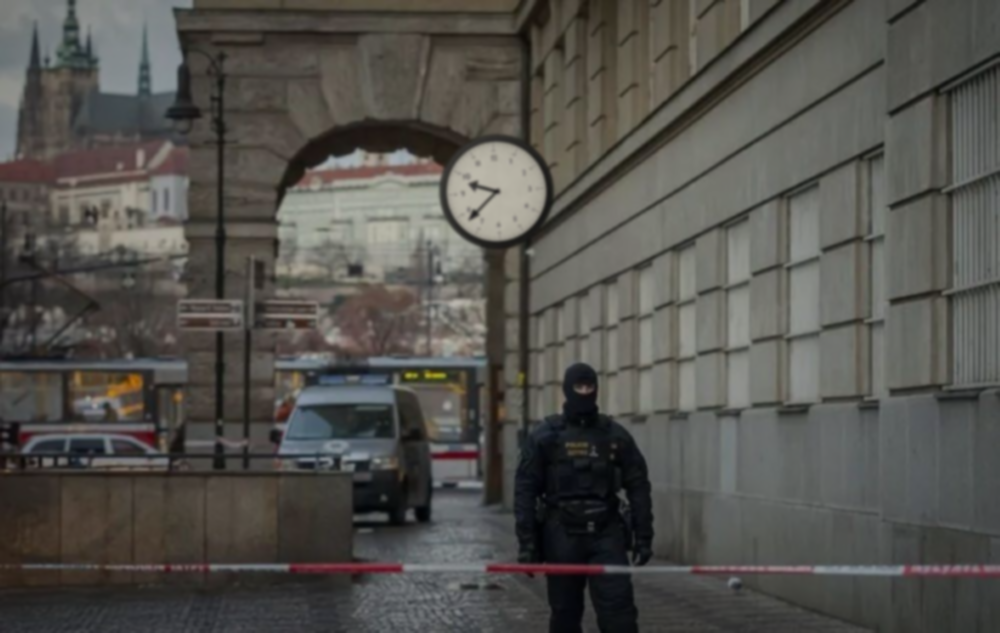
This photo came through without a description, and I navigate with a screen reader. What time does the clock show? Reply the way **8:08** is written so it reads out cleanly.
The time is **9:38**
